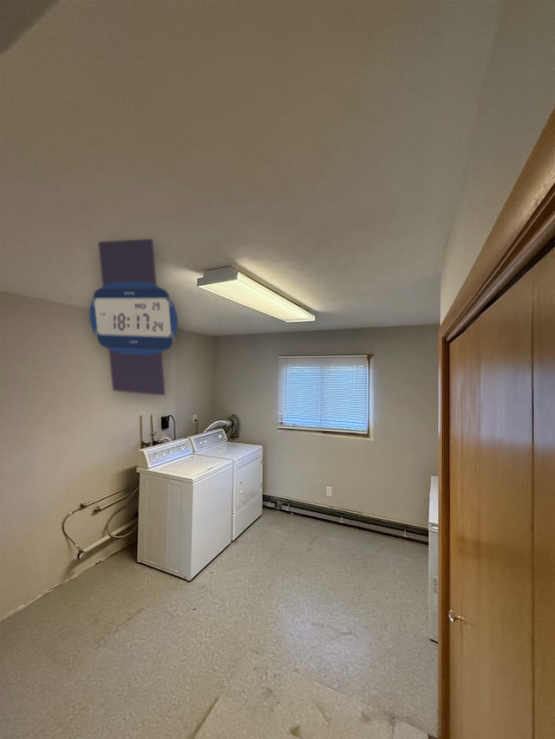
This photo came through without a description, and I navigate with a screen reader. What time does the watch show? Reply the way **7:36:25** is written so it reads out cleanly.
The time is **18:17:24**
